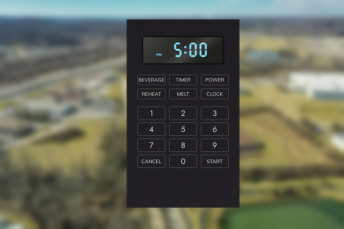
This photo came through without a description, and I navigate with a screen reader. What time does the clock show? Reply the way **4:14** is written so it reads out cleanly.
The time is **5:00**
